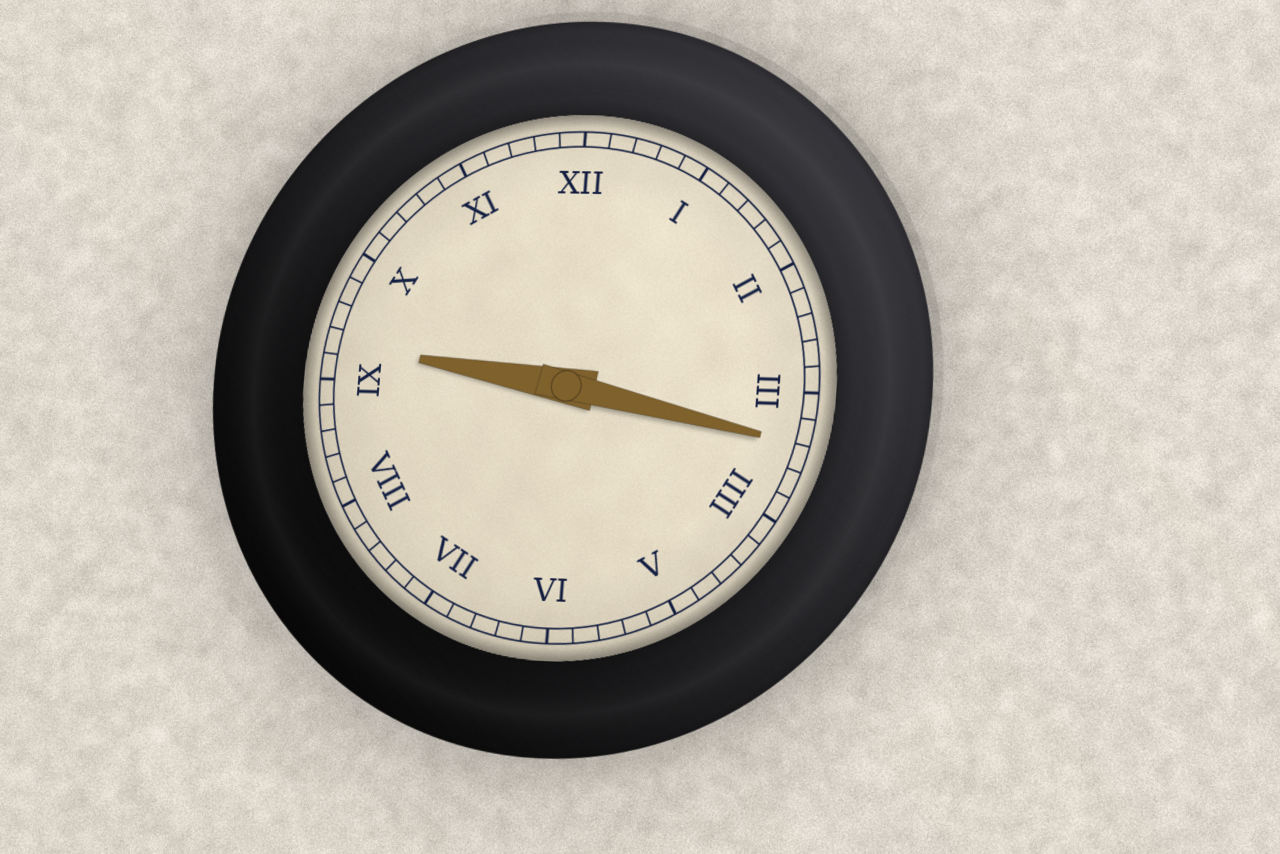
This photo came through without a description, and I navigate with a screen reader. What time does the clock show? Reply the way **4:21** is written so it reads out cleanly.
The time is **9:17**
